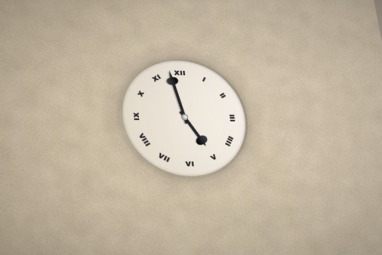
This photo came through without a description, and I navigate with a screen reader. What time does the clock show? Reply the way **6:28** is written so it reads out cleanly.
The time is **4:58**
